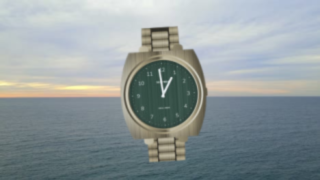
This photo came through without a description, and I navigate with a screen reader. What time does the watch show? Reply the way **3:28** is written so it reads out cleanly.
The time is **12:59**
